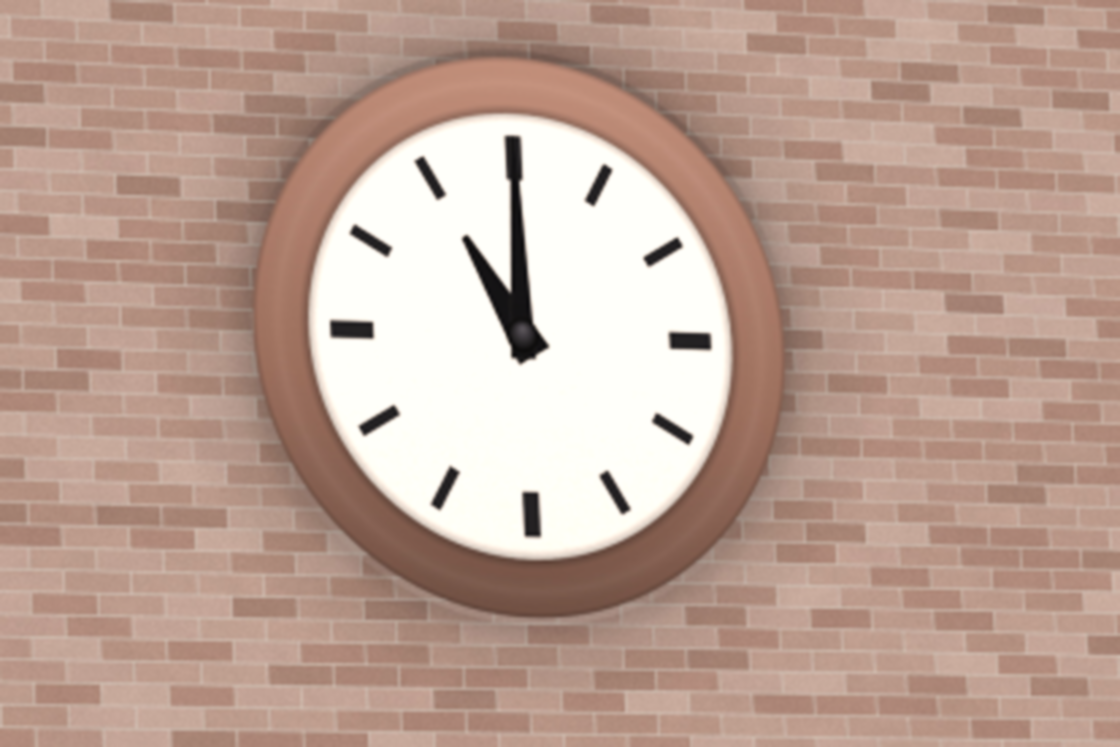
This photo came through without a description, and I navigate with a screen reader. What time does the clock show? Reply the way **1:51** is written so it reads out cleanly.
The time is **11:00**
